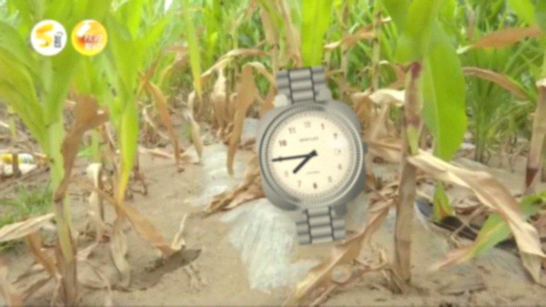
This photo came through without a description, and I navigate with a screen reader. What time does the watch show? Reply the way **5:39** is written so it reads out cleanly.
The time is **7:45**
